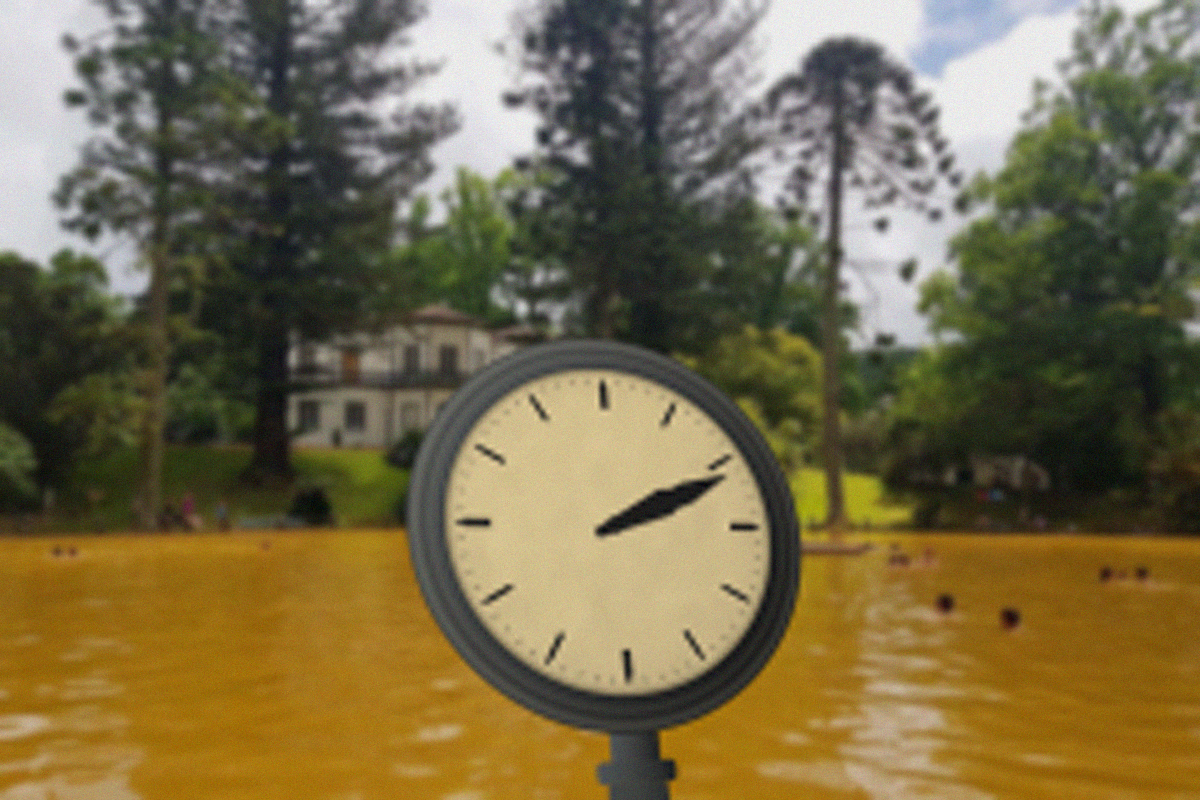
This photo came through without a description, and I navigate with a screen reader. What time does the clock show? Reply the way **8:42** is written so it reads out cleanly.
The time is **2:11**
